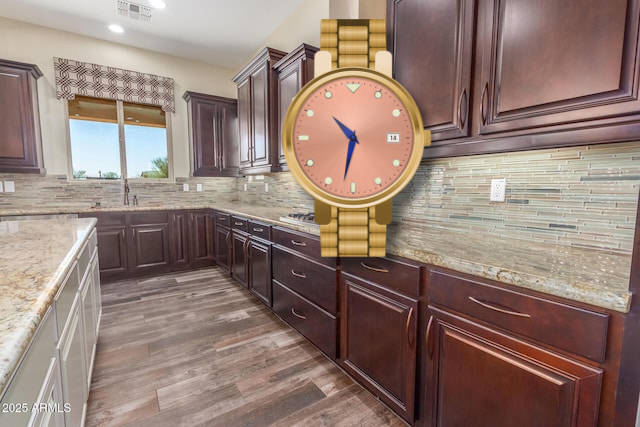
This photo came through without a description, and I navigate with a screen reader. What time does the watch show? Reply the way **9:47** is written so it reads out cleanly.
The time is **10:32**
